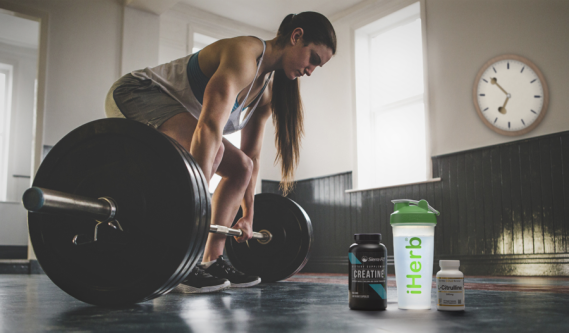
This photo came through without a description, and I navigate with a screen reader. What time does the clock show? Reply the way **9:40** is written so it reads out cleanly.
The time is **6:52**
